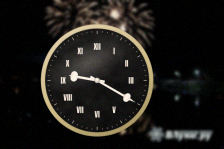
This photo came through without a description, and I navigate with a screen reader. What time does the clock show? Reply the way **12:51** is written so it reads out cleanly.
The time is **9:20**
